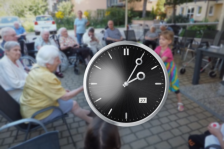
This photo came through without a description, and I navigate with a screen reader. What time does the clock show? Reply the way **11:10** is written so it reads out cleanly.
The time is **2:05**
